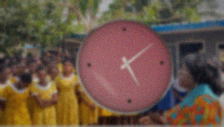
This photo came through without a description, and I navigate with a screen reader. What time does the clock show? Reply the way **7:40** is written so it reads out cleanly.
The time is **5:09**
